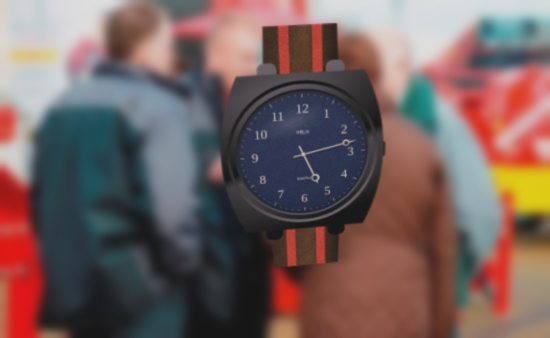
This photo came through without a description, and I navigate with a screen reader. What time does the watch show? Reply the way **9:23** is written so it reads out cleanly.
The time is **5:13**
